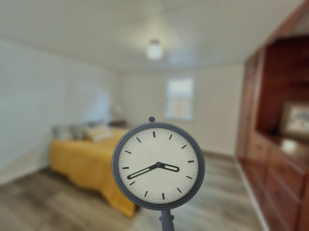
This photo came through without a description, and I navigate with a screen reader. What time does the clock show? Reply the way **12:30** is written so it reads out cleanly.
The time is **3:42**
